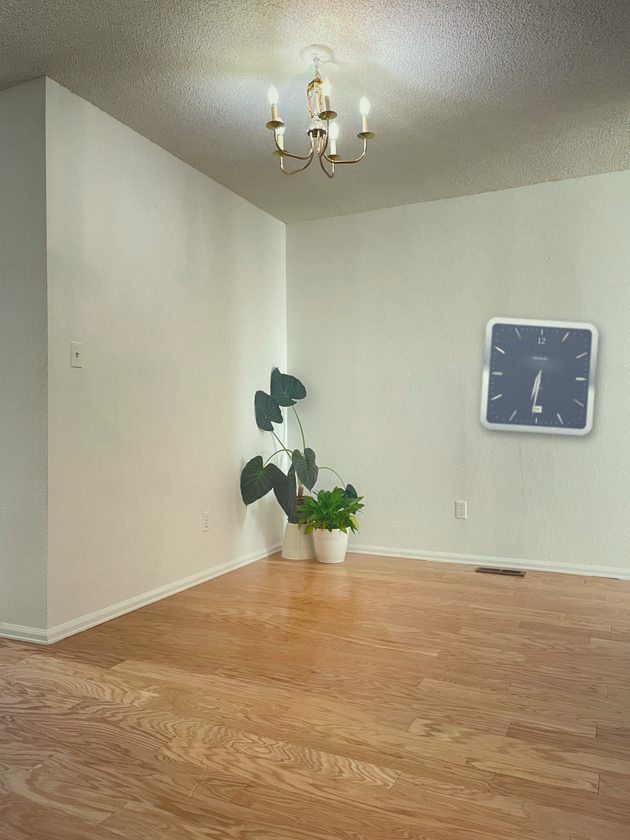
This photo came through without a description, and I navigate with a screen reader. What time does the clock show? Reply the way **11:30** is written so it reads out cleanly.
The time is **6:31**
